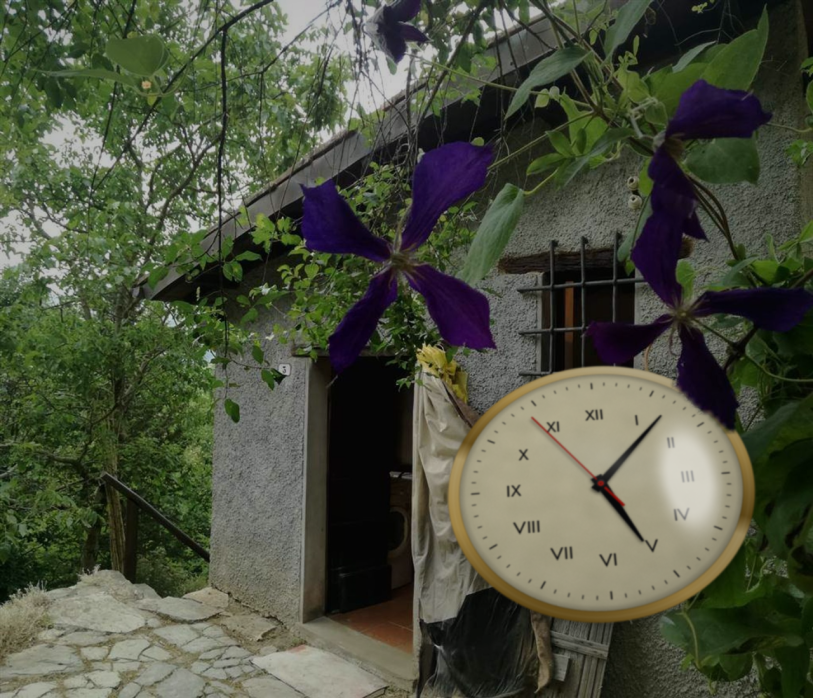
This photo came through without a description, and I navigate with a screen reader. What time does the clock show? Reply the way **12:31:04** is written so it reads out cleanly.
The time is **5:06:54**
